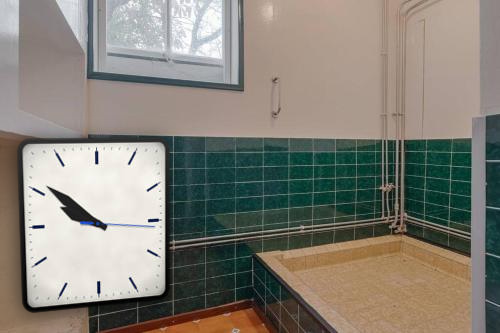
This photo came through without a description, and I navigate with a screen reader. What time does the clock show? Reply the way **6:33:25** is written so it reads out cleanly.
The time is **9:51:16**
